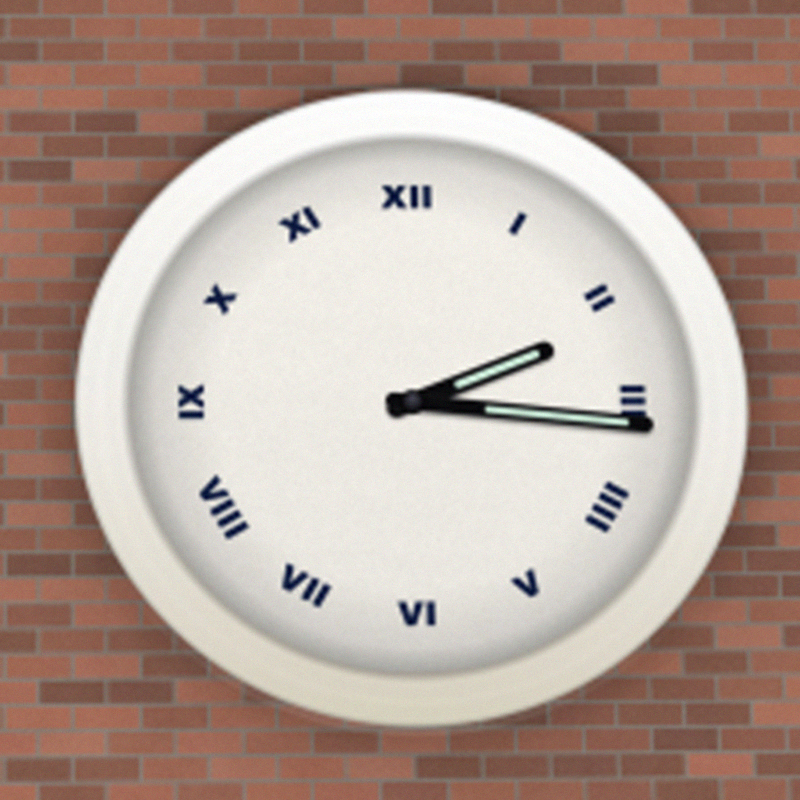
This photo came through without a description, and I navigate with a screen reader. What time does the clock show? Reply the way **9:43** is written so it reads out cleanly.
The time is **2:16**
